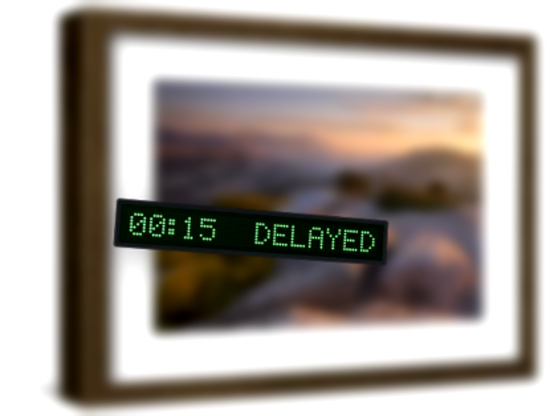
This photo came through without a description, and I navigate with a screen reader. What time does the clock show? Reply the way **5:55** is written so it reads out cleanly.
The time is **0:15**
